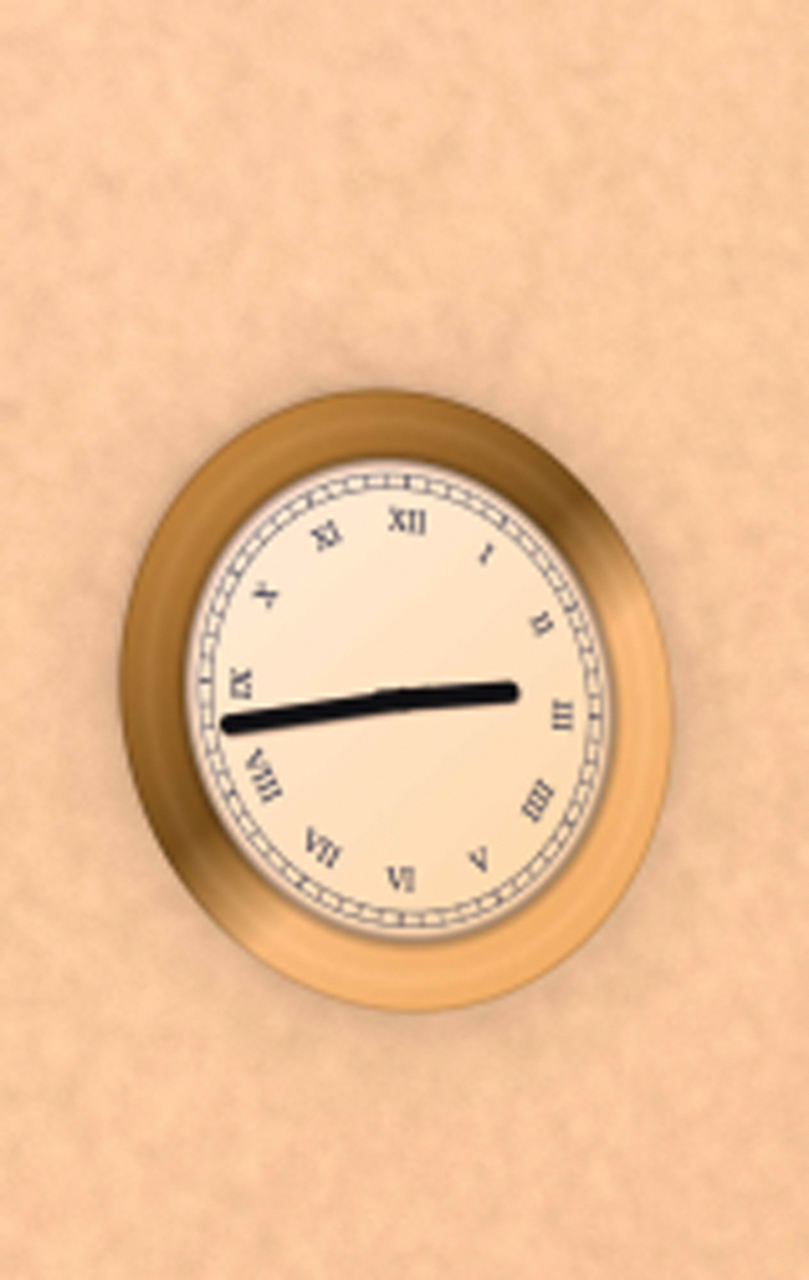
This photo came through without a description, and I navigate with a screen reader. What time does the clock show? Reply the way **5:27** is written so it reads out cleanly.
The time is **2:43**
